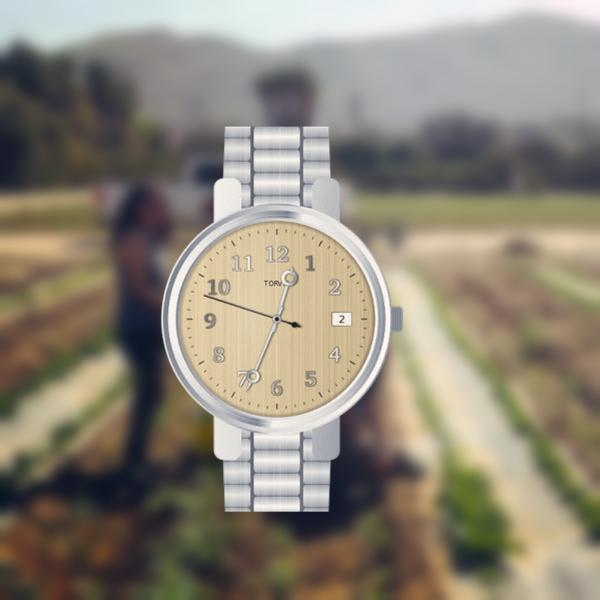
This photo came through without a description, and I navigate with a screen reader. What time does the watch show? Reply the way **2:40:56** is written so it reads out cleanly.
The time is **12:33:48**
